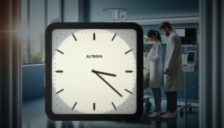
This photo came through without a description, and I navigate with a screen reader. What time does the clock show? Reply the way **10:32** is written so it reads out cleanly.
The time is **3:22**
